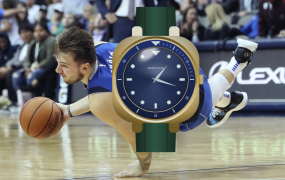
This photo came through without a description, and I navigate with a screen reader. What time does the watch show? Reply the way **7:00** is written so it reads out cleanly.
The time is **1:18**
